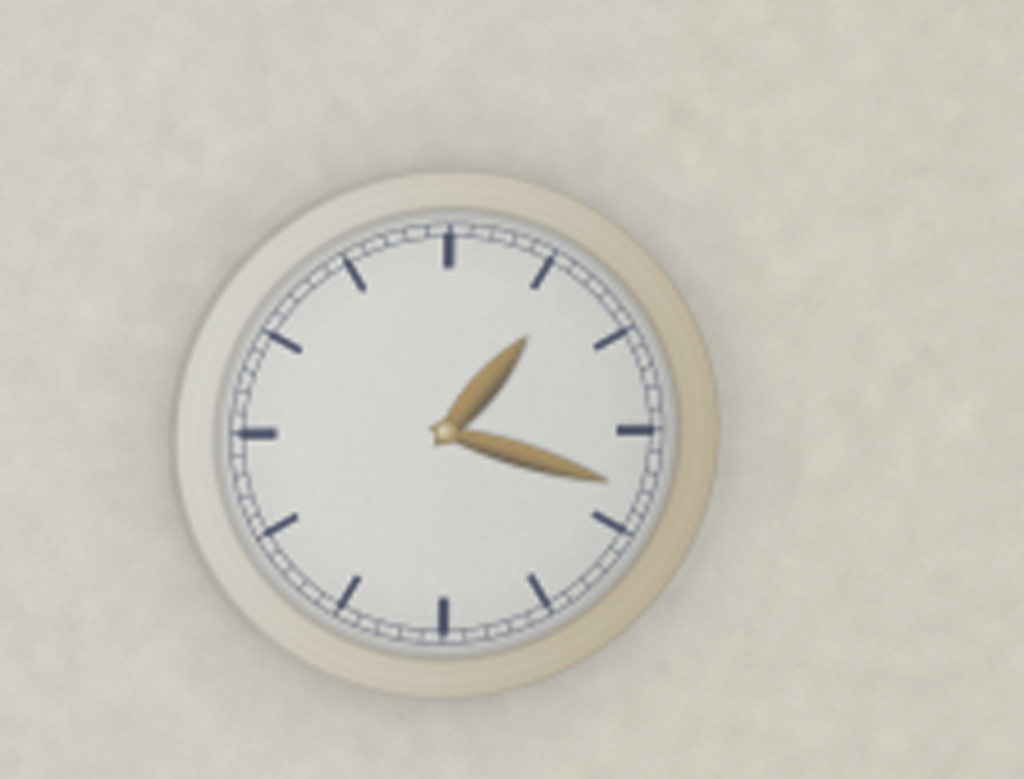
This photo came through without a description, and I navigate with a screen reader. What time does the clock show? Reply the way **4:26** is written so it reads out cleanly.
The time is **1:18**
